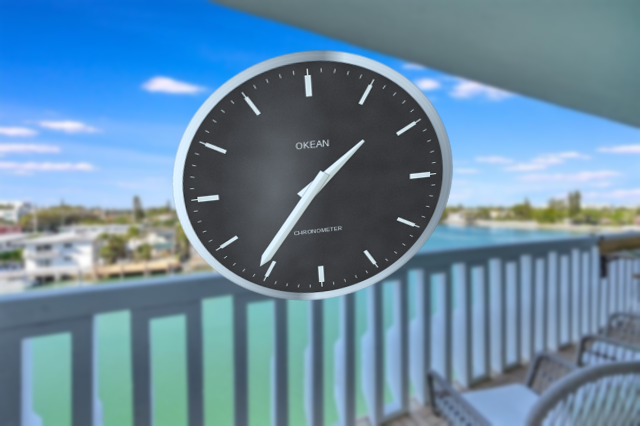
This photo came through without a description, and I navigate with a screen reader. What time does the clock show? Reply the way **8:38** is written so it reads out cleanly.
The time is **1:36**
